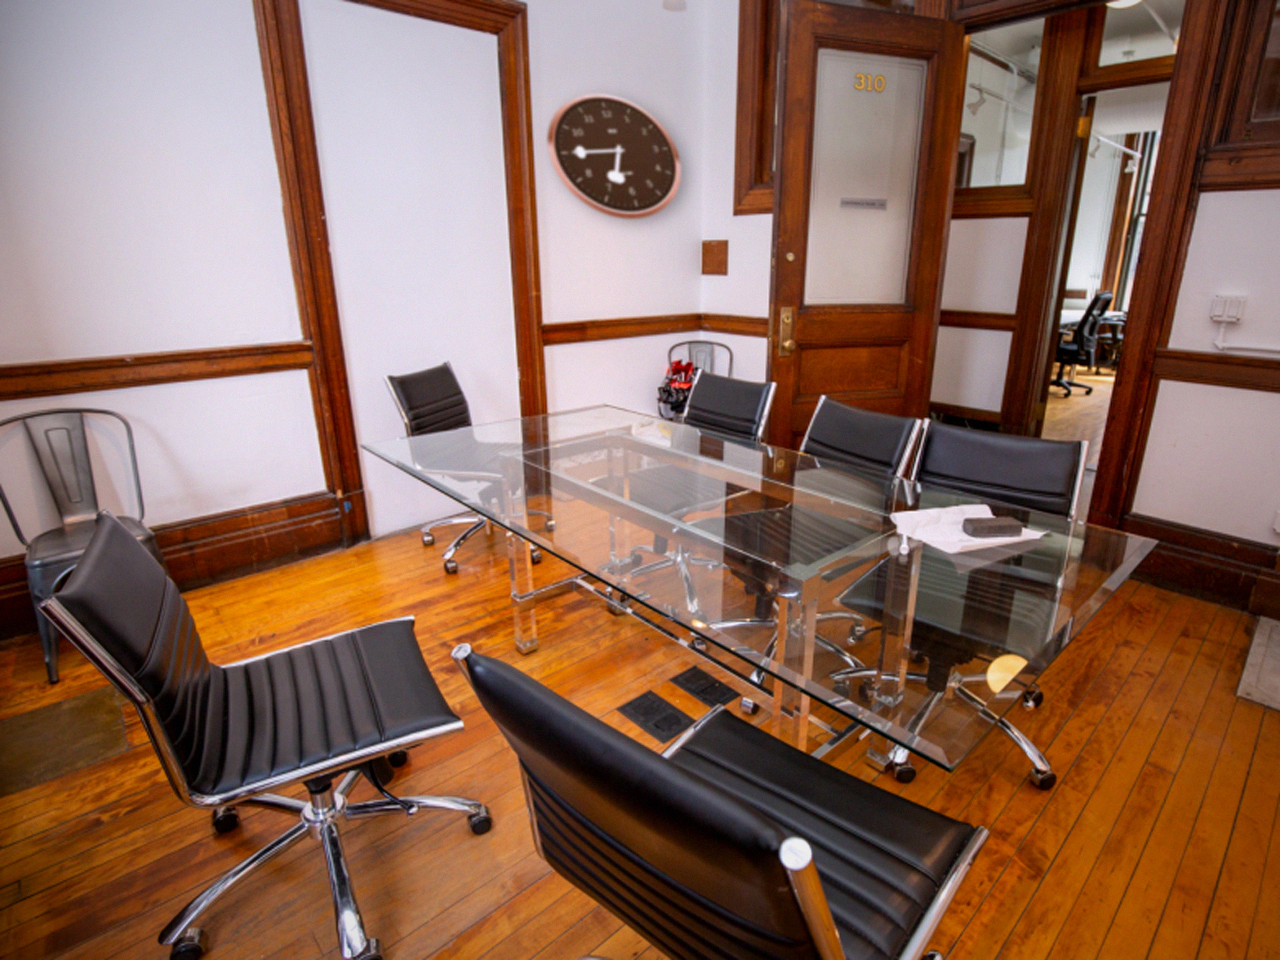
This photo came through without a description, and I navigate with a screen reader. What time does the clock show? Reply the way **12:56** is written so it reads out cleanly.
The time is **6:45**
